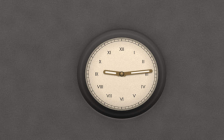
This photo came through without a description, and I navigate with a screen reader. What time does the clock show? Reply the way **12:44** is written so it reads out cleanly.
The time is **9:14**
